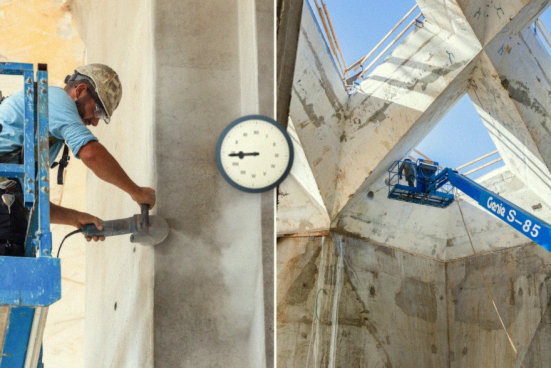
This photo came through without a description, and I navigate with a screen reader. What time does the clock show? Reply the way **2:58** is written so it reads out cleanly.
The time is **8:44**
